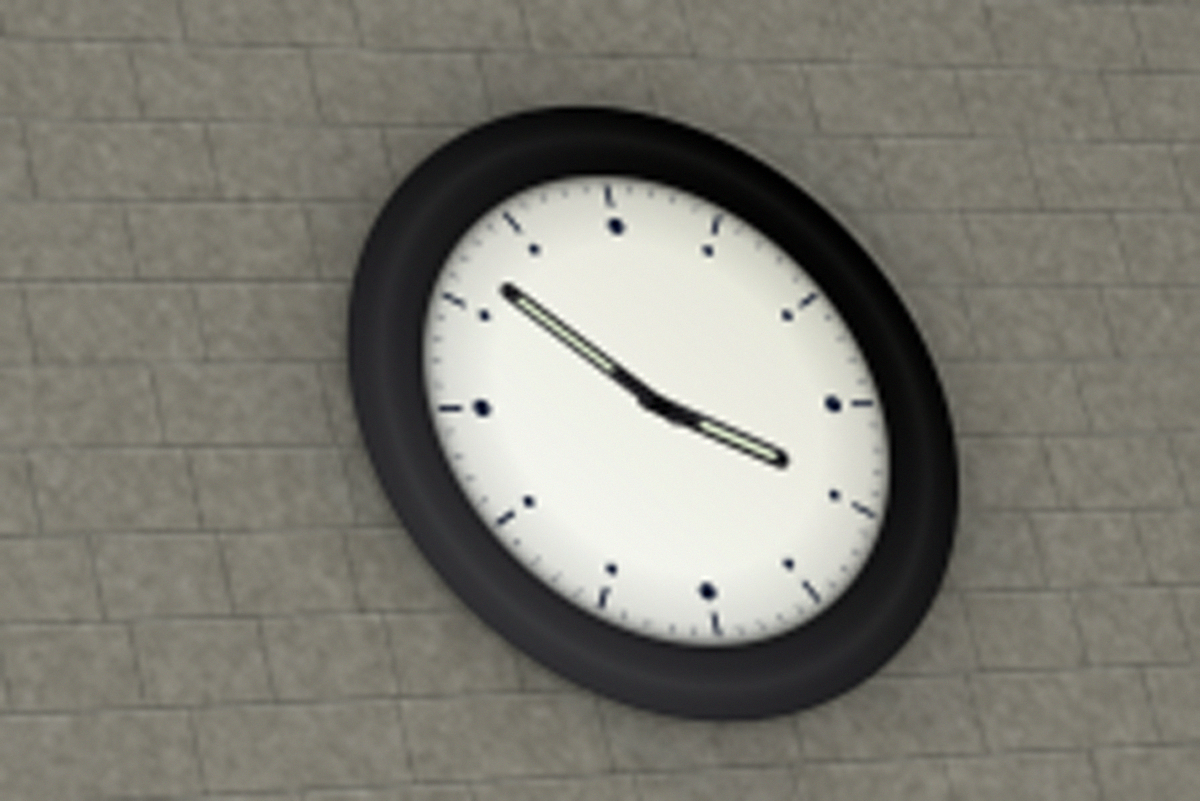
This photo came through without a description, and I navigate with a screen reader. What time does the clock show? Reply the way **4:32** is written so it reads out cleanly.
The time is **3:52**
